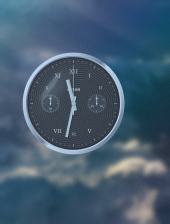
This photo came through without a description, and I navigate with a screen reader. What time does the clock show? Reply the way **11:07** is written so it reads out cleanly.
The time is **11:32**
